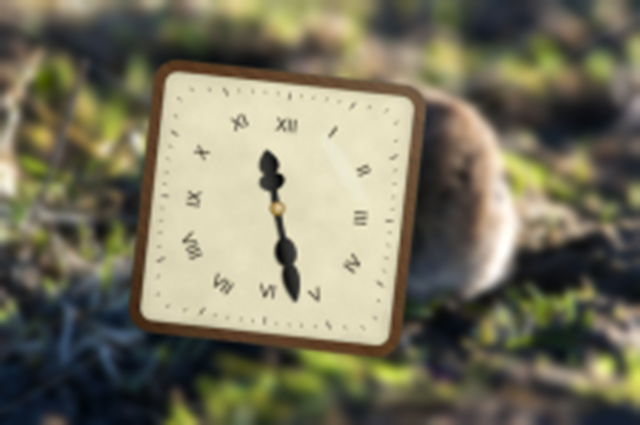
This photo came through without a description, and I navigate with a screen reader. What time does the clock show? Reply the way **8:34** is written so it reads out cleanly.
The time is **11:27**
